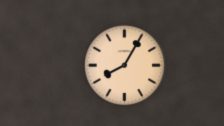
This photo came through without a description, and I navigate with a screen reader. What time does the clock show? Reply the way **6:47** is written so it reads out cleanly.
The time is **8:05**
